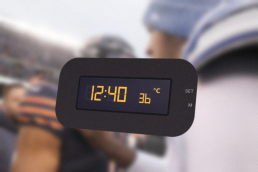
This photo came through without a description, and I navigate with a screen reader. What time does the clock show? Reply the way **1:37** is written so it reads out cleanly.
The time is **12:40**
